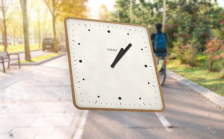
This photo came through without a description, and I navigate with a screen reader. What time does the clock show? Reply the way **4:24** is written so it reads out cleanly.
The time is **1:07**
